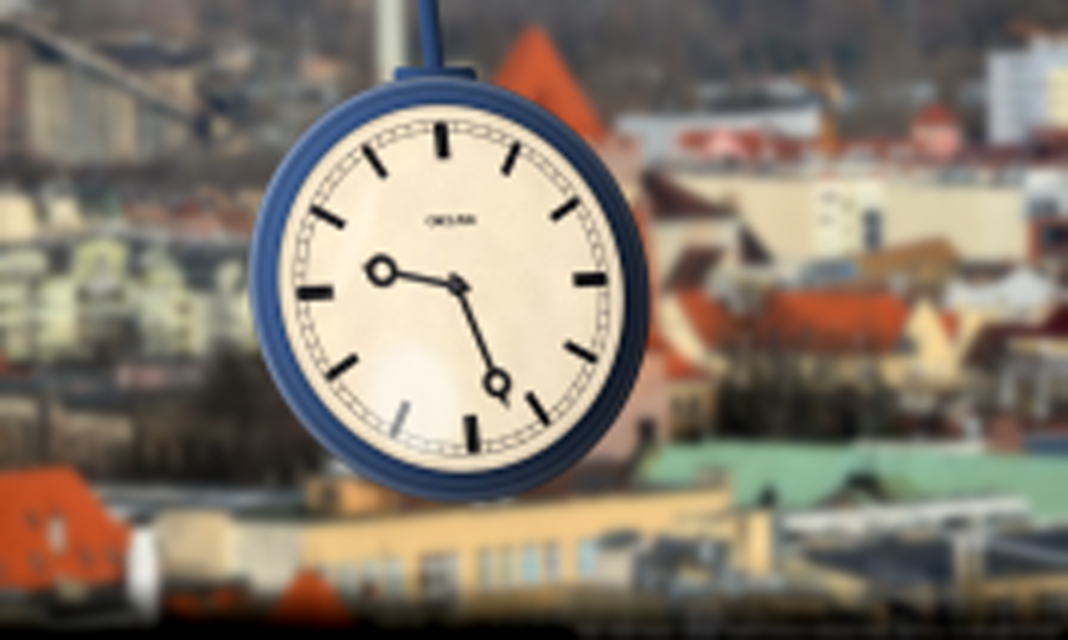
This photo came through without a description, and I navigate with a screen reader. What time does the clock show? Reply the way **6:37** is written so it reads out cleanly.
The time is **9:27**
